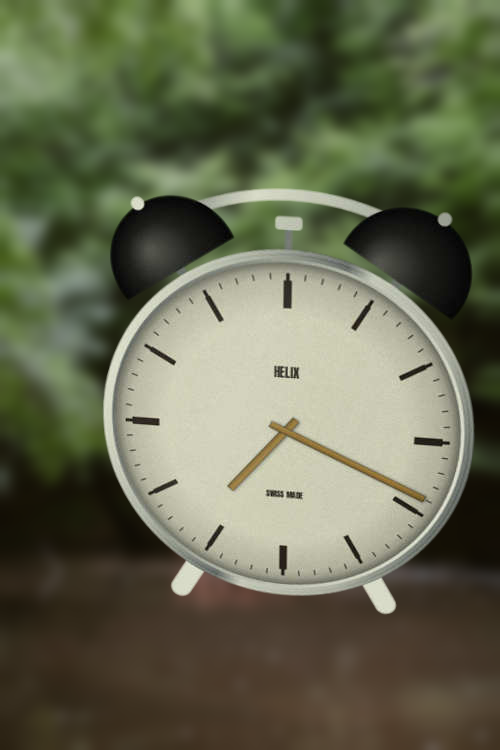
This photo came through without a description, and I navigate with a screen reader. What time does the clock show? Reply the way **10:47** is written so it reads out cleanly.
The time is **7:19**
